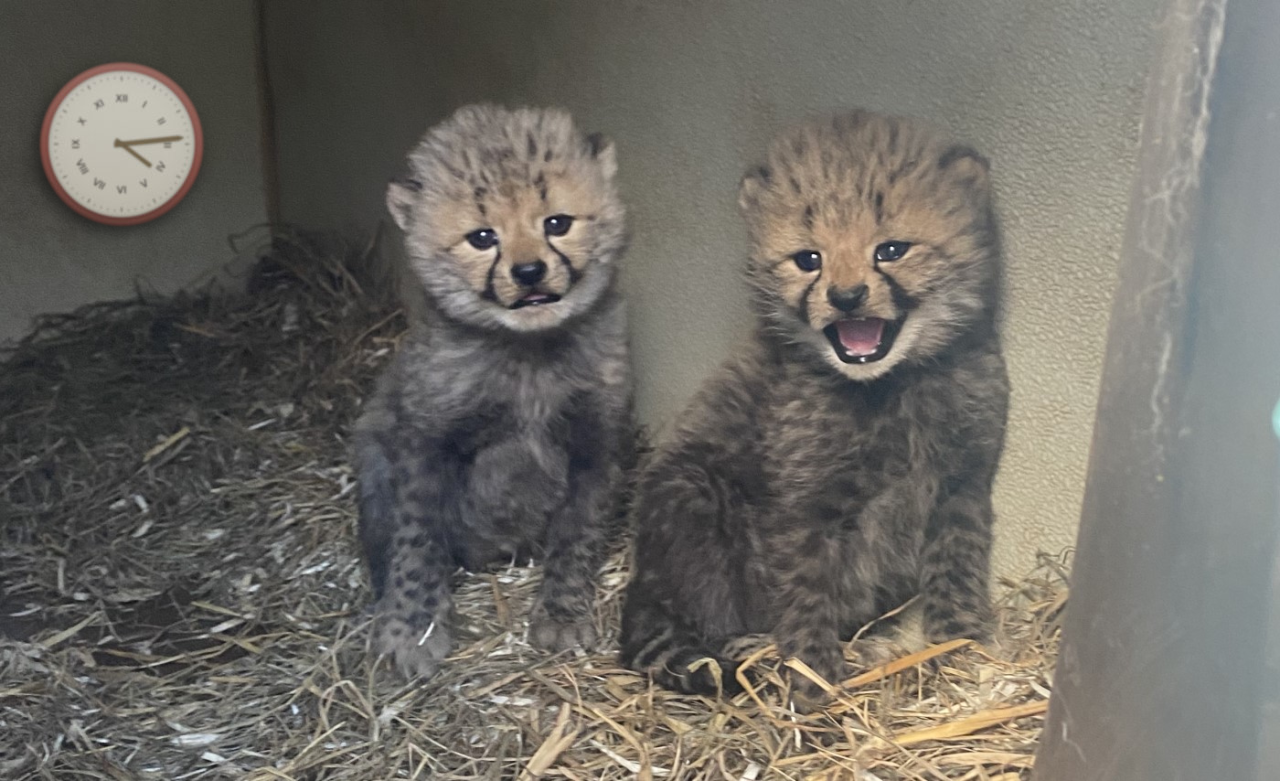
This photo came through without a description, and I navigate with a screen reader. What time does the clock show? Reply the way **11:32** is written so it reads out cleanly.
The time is **4:14**
